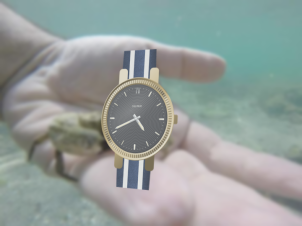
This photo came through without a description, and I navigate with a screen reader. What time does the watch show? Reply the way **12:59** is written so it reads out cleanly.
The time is **4:41**
